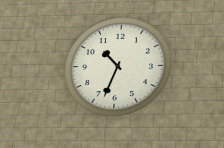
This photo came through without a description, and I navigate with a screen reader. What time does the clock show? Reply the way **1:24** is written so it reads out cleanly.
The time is **10:33**
